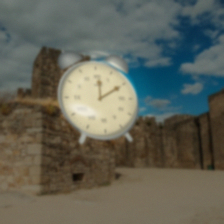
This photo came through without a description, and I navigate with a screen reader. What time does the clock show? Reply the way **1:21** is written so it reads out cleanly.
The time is **12:10**
